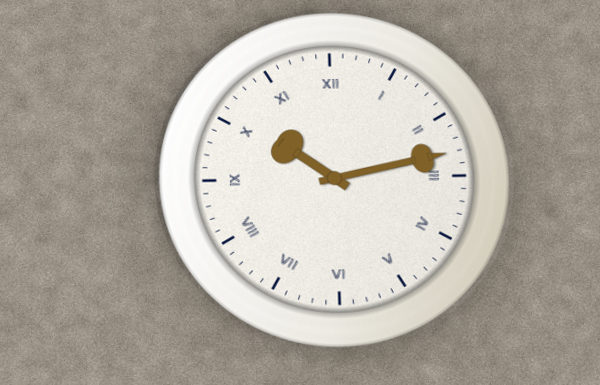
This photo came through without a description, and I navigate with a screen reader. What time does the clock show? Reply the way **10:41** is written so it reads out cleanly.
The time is **10:13**
